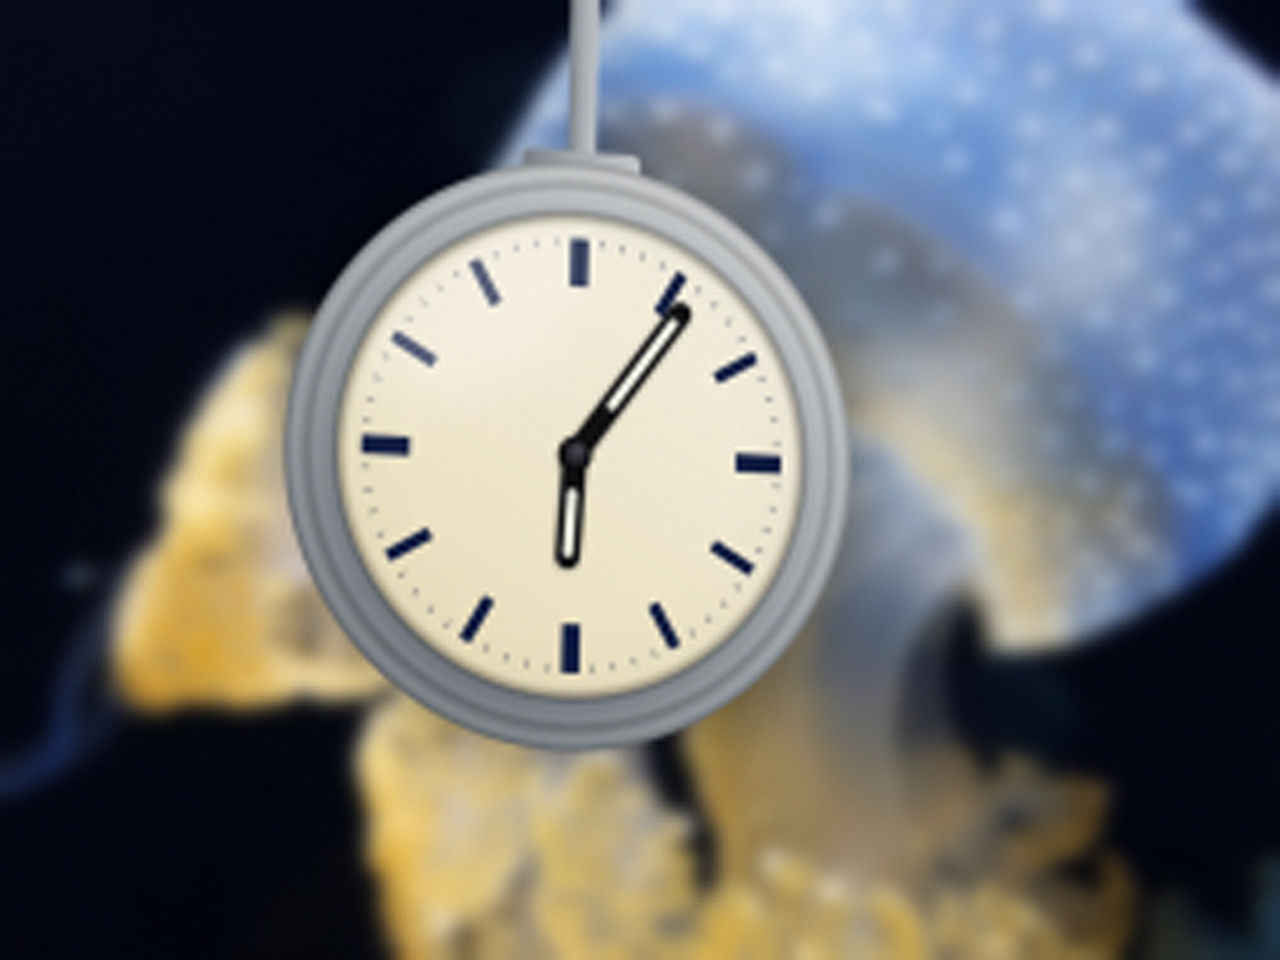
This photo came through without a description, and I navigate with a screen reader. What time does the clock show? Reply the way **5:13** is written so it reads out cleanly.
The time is **6:06**
